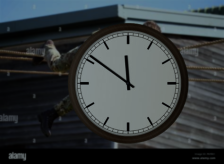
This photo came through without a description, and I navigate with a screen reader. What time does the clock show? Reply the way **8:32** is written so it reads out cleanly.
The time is **11:51**
